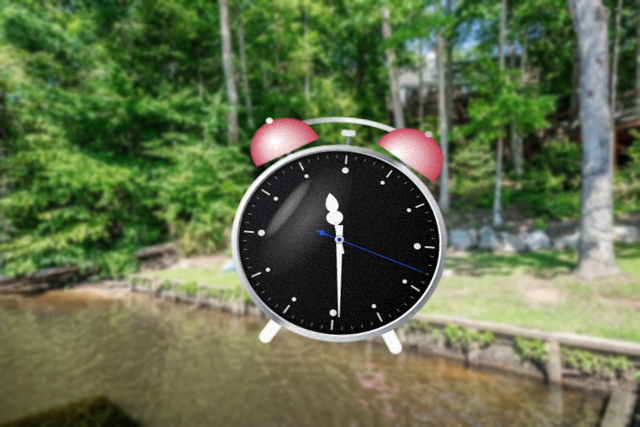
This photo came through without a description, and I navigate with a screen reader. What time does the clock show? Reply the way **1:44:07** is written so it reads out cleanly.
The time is **11:29:18**
